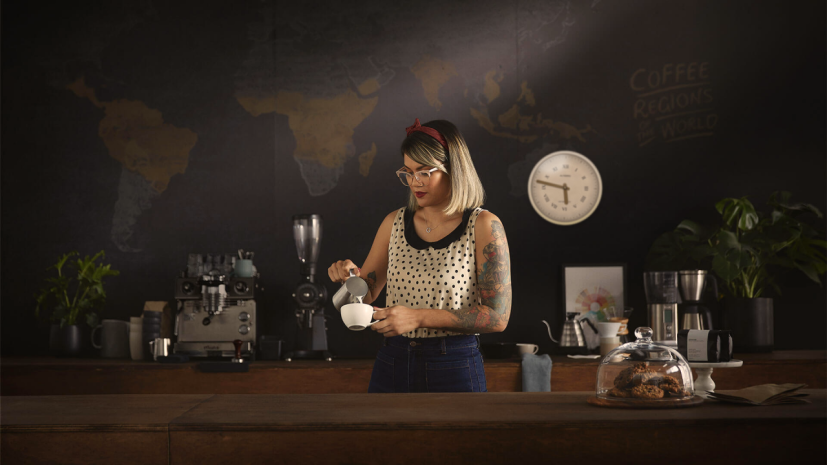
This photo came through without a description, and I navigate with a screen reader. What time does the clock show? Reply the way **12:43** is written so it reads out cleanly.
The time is **5:47**
